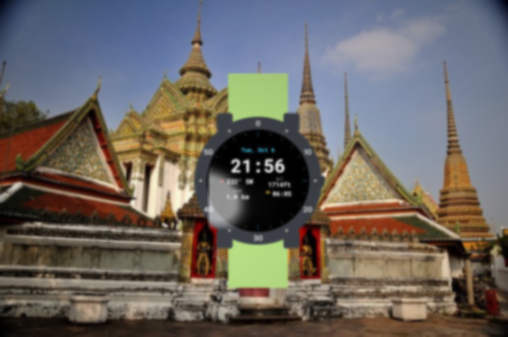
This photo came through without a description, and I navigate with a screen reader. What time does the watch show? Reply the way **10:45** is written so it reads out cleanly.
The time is **21:56**
